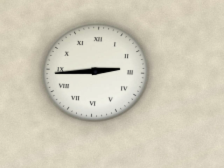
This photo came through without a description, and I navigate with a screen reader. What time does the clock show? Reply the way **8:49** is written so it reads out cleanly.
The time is **2:44**
